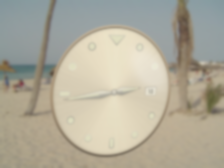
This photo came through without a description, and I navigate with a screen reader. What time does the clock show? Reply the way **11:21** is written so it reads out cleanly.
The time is **2:44**
